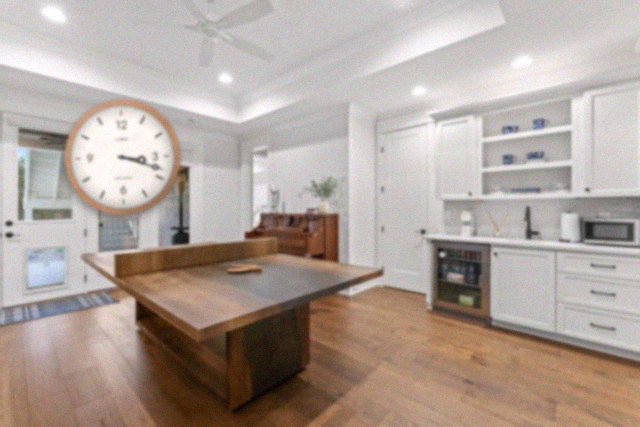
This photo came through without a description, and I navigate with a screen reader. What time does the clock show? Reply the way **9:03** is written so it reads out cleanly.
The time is **3:18**
